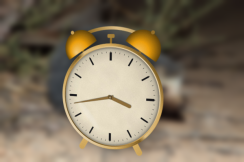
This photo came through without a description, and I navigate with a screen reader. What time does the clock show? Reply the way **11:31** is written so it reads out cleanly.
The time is **3:43**
